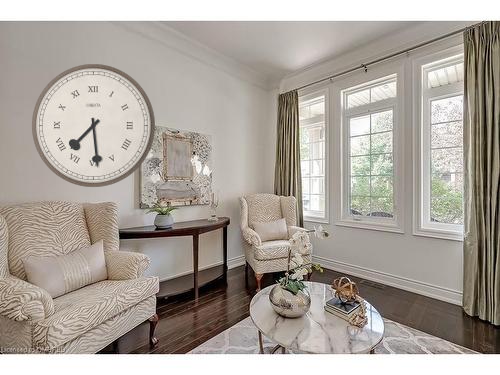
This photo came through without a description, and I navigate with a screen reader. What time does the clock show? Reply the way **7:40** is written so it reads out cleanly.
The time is **7:29**
